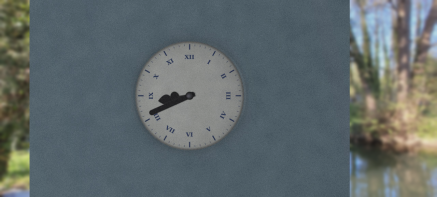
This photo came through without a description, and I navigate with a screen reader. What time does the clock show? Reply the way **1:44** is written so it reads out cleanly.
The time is **8:41**
